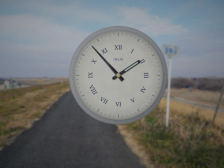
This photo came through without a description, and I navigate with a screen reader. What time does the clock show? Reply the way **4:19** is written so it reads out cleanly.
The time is **1:53**
